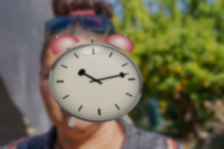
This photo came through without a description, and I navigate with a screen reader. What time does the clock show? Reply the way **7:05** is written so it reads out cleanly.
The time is **10:13**
